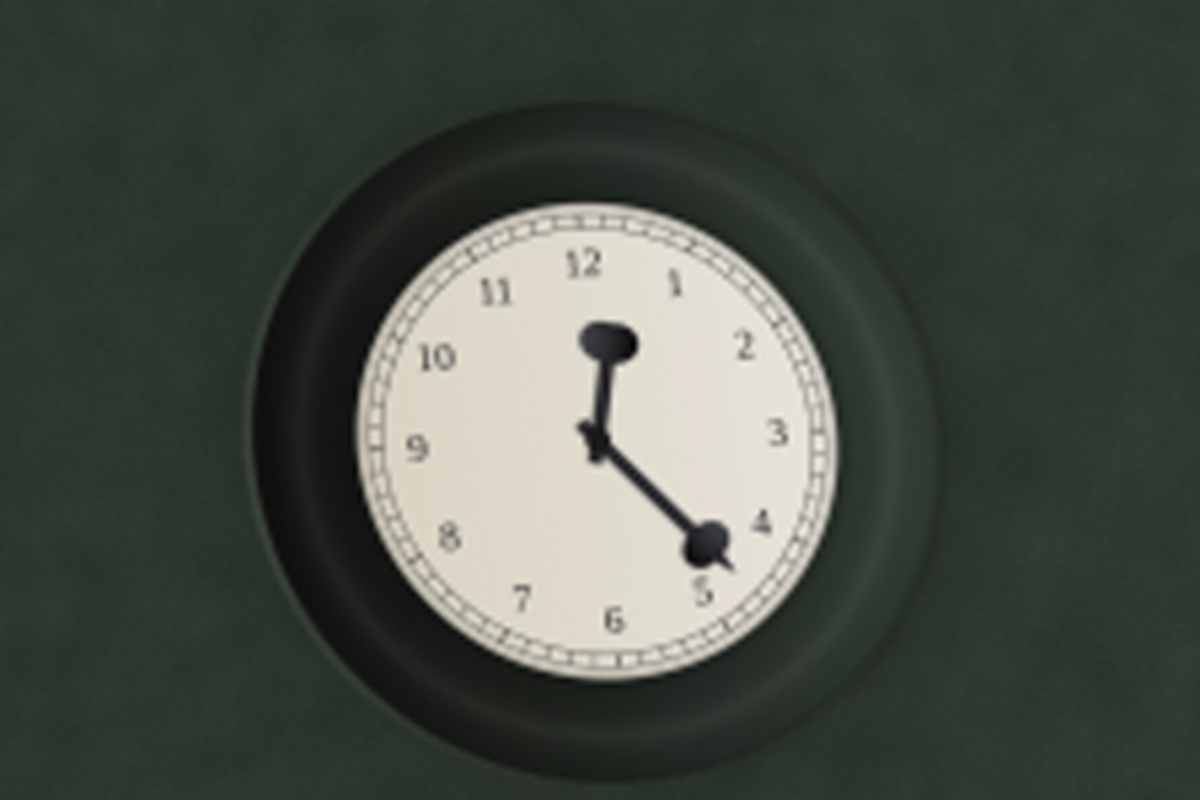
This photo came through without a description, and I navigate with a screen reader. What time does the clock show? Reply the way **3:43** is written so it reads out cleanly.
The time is **12:23**
